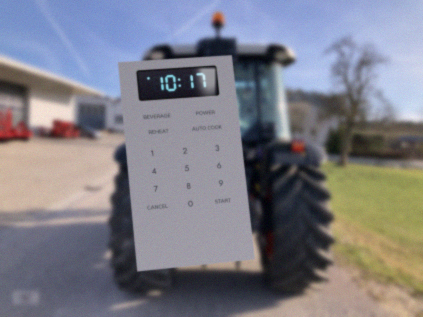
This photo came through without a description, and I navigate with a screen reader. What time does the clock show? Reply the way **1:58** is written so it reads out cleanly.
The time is **10:17**
